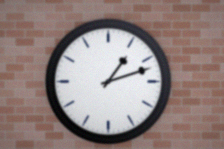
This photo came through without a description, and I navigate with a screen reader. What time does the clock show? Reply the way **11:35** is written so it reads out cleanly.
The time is **1:12**
